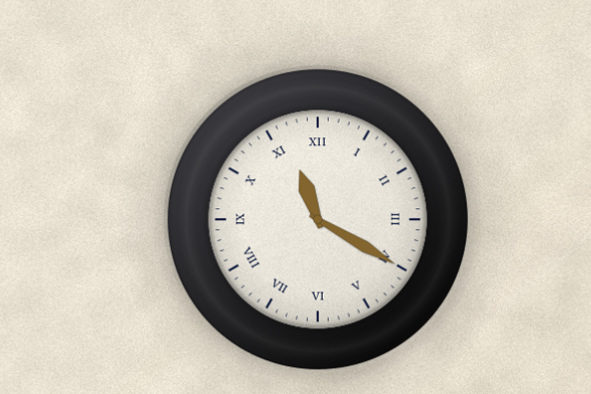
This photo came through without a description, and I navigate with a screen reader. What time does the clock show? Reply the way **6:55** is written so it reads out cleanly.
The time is **11:20**
